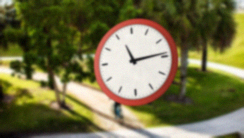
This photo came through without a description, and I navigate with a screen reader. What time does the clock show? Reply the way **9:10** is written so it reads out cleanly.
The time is **11:14**
